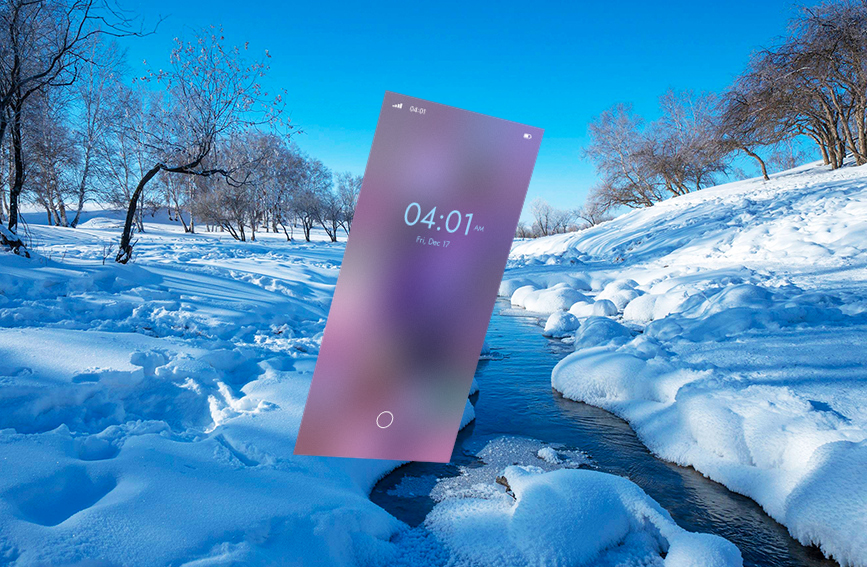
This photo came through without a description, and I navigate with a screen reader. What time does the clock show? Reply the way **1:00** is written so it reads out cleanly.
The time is **4:01**
